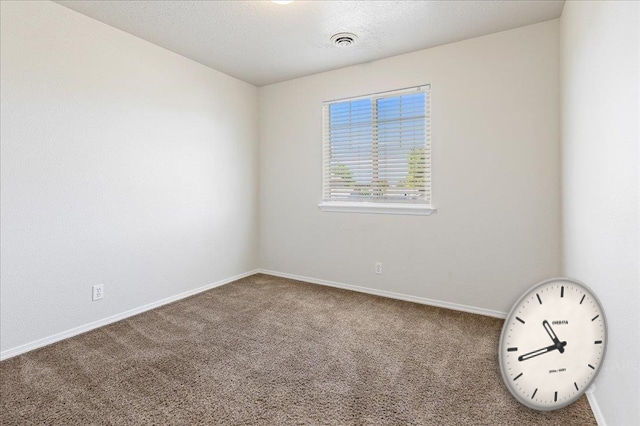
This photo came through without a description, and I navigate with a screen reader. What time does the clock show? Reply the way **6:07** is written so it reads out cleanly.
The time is **10:43**
